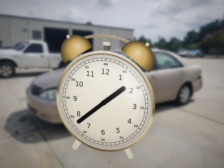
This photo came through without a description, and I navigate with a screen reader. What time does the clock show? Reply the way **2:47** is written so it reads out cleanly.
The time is **1:38**
